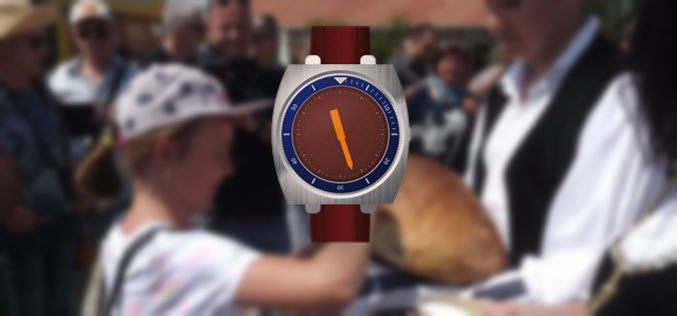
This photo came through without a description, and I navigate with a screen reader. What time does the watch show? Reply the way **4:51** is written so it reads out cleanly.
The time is **11:27**
